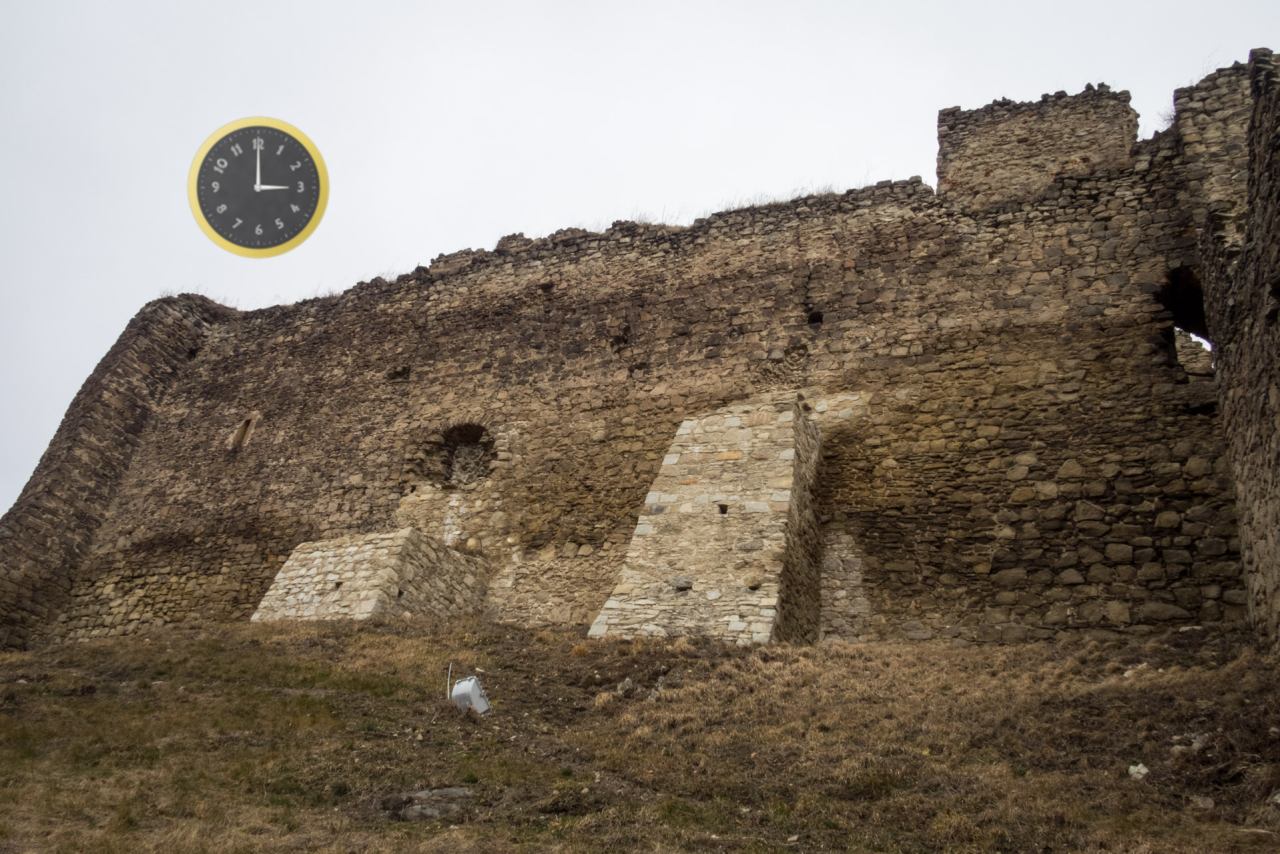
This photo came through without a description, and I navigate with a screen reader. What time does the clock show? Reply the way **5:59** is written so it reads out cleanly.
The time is **3:00**
